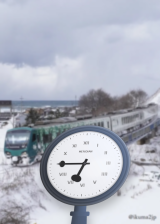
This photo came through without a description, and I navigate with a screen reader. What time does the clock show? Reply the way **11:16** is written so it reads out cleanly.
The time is **6:45**
